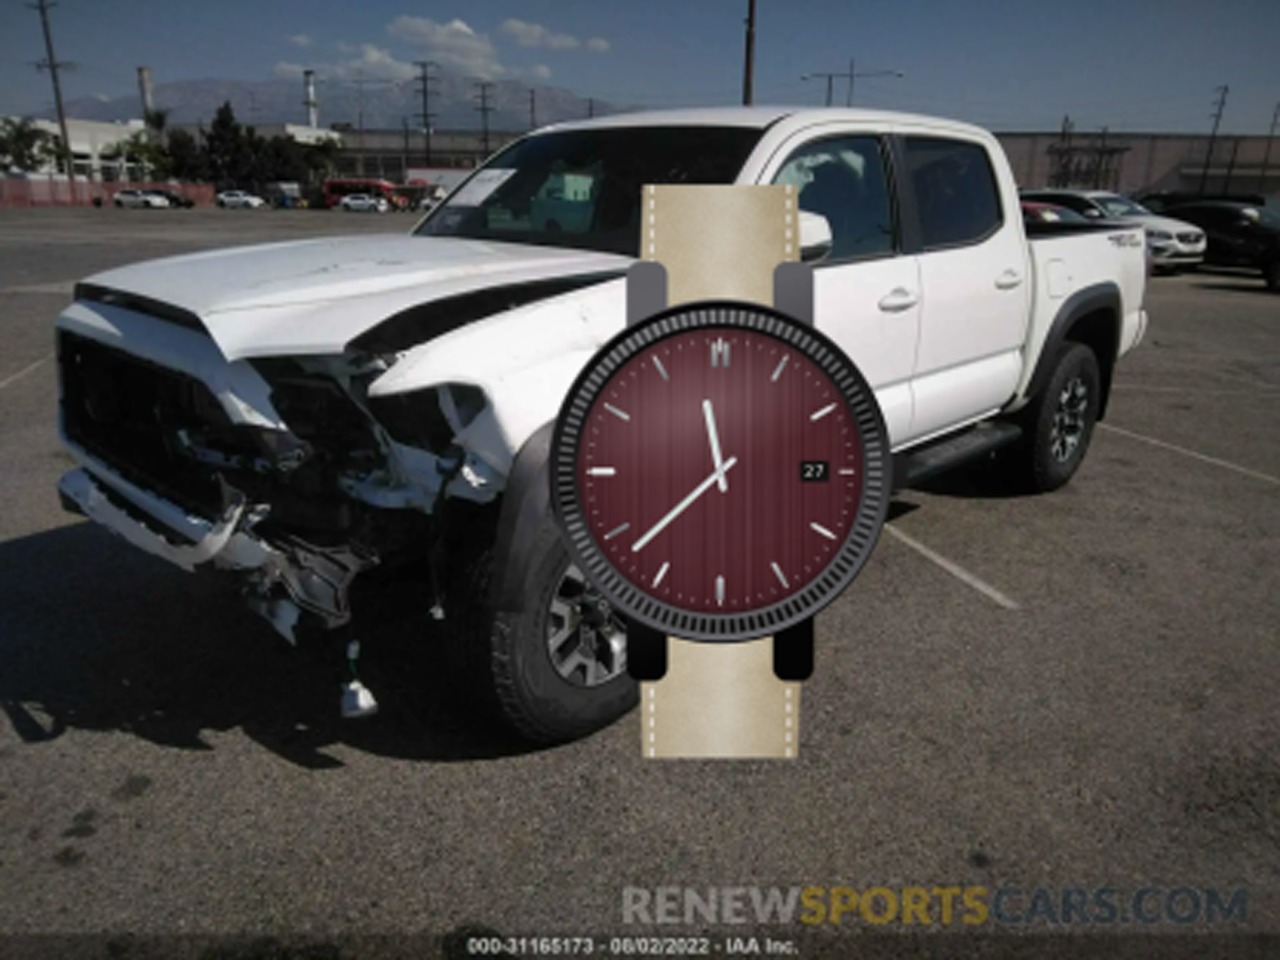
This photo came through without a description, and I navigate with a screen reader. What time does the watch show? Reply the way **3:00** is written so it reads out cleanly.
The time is **11:38**
